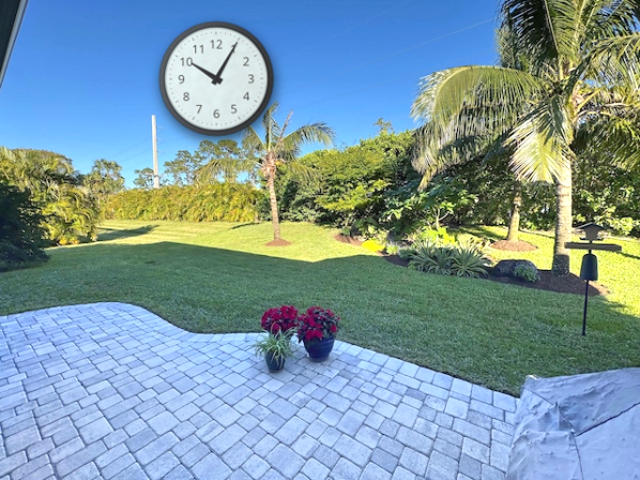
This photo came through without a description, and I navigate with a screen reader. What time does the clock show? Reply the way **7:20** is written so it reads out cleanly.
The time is **10:05**
